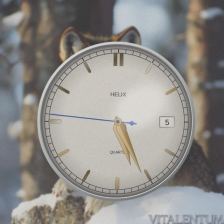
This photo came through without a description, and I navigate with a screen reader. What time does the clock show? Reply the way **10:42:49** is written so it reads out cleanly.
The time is **5:25:46**
